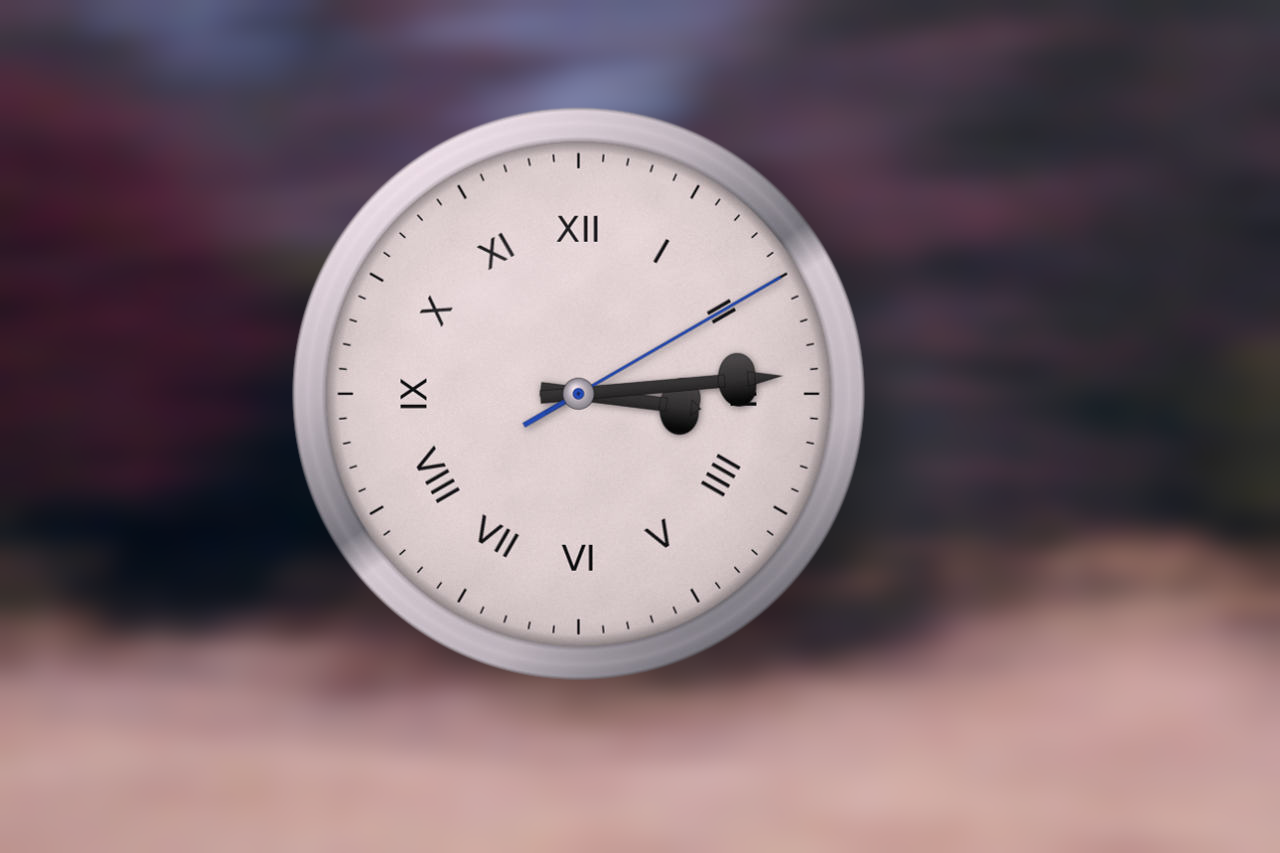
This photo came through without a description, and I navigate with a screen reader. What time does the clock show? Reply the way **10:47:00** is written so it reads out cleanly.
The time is **3:14:10**
